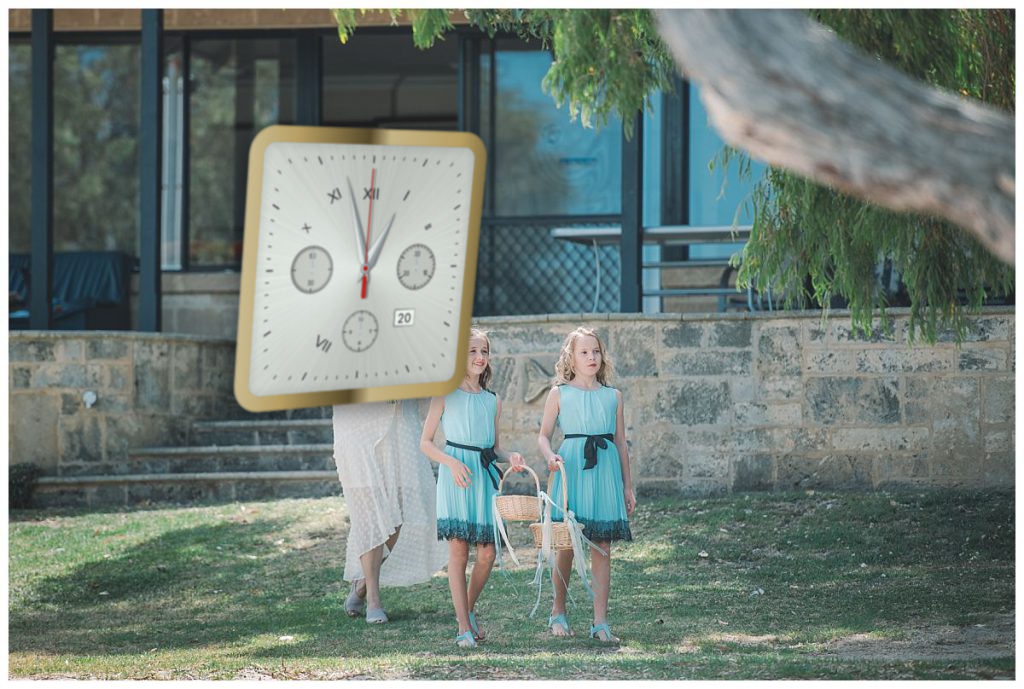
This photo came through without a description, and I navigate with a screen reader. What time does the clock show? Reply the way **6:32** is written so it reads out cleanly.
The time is **12:57**
